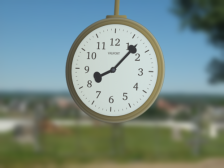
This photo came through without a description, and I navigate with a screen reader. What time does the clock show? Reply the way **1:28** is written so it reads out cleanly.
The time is **8:07**
